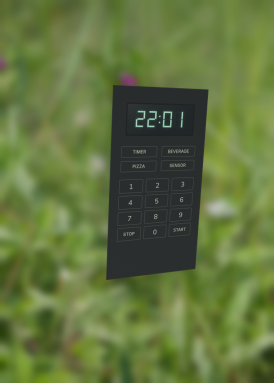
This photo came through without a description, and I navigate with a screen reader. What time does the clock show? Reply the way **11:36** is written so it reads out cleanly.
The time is **22:01**
